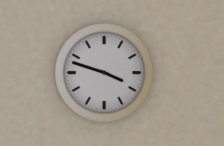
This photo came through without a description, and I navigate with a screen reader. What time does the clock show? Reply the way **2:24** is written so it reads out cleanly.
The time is **3:48**
